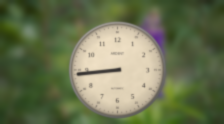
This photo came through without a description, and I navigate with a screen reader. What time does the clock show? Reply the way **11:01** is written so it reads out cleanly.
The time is **8:44**
